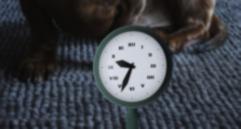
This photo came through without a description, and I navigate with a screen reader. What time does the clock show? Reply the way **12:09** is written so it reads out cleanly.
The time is **9:34**
